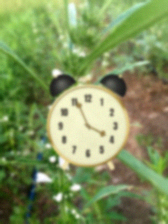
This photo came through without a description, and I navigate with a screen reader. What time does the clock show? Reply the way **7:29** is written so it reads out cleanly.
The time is **3:56**
